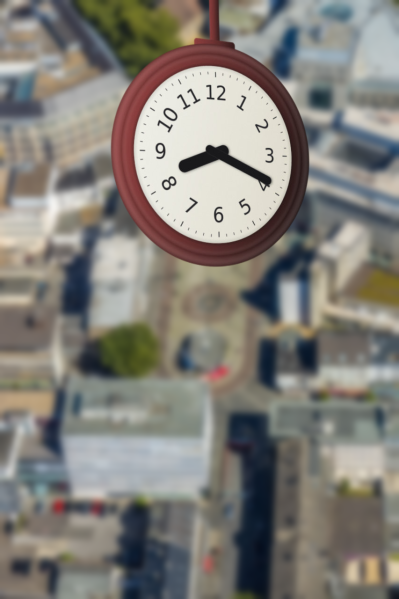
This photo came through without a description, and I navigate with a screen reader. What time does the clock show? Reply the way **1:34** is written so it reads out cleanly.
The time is **8:19**
